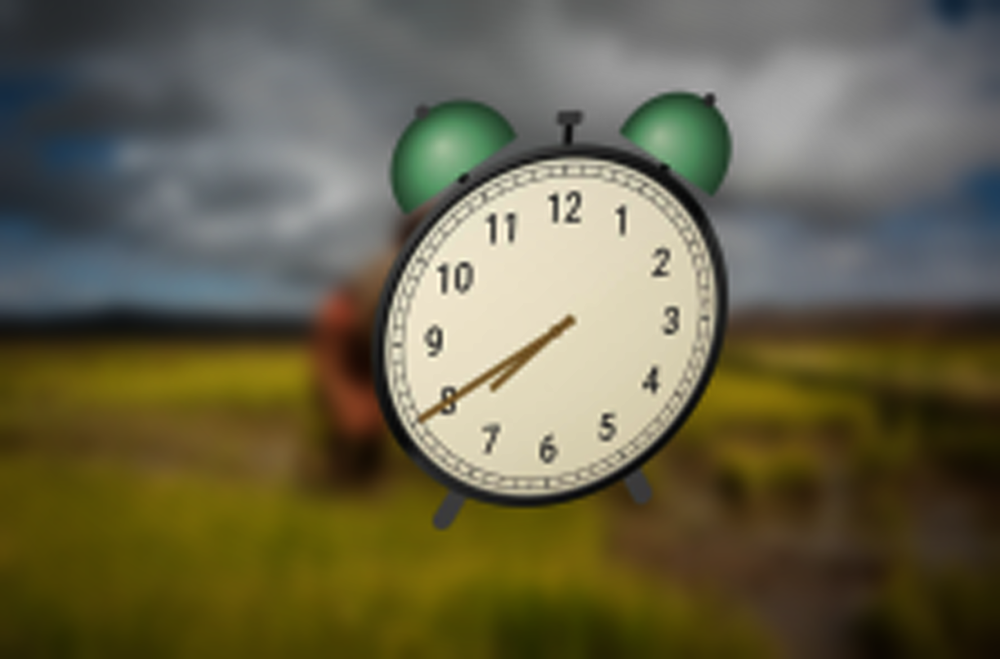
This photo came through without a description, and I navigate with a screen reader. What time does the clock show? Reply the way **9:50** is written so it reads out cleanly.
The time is **7:40**
